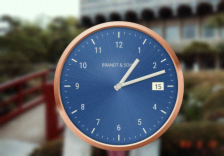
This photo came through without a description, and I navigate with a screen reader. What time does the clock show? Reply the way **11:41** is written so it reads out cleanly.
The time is **1:12**
